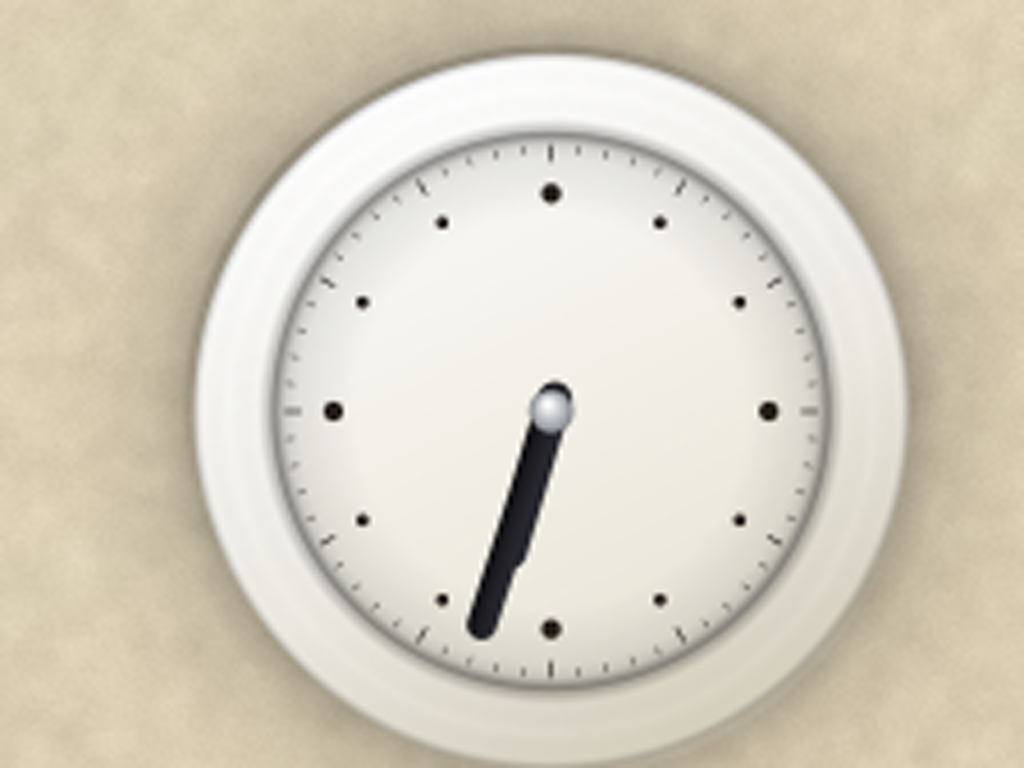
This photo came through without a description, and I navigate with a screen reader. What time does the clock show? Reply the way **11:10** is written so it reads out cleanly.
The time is **6:33**
